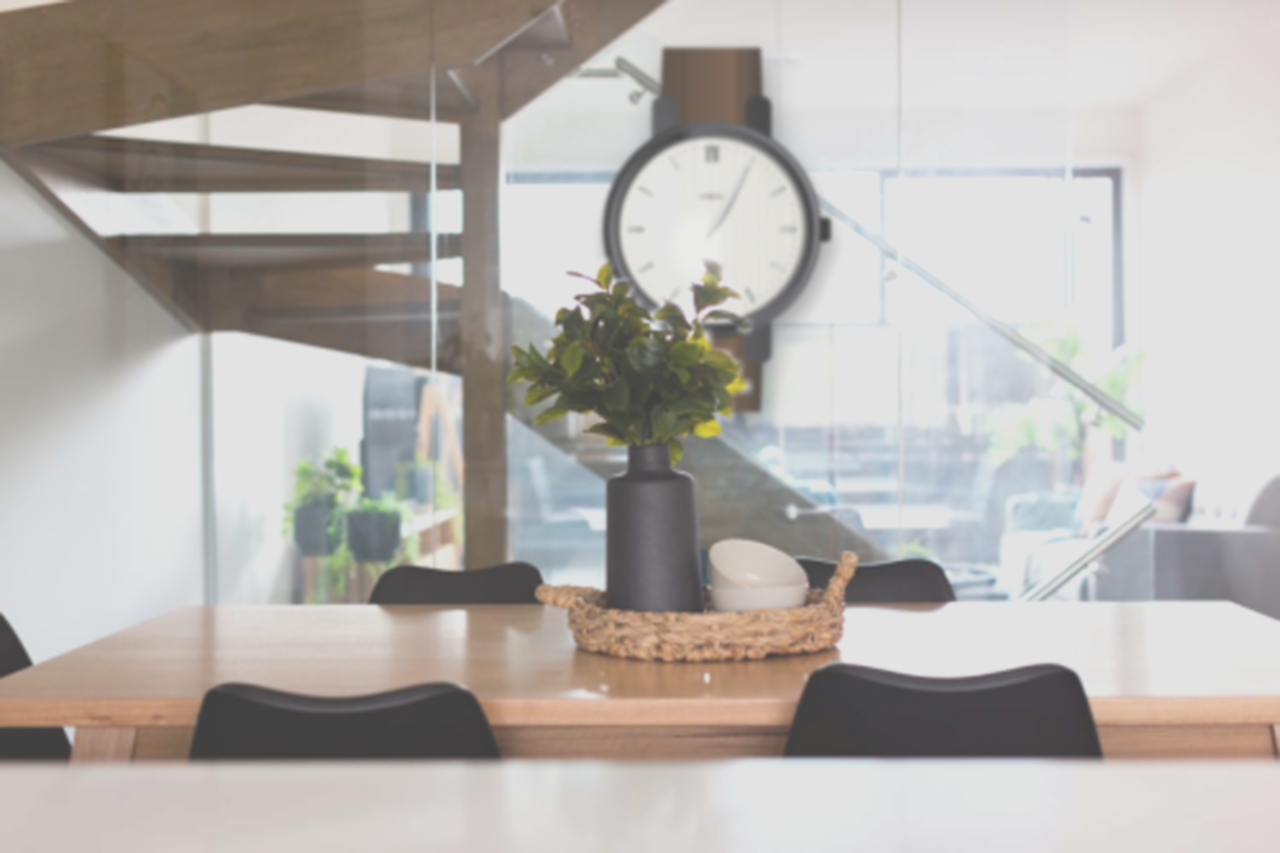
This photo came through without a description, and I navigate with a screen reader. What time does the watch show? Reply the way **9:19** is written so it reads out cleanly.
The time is **1:05**
